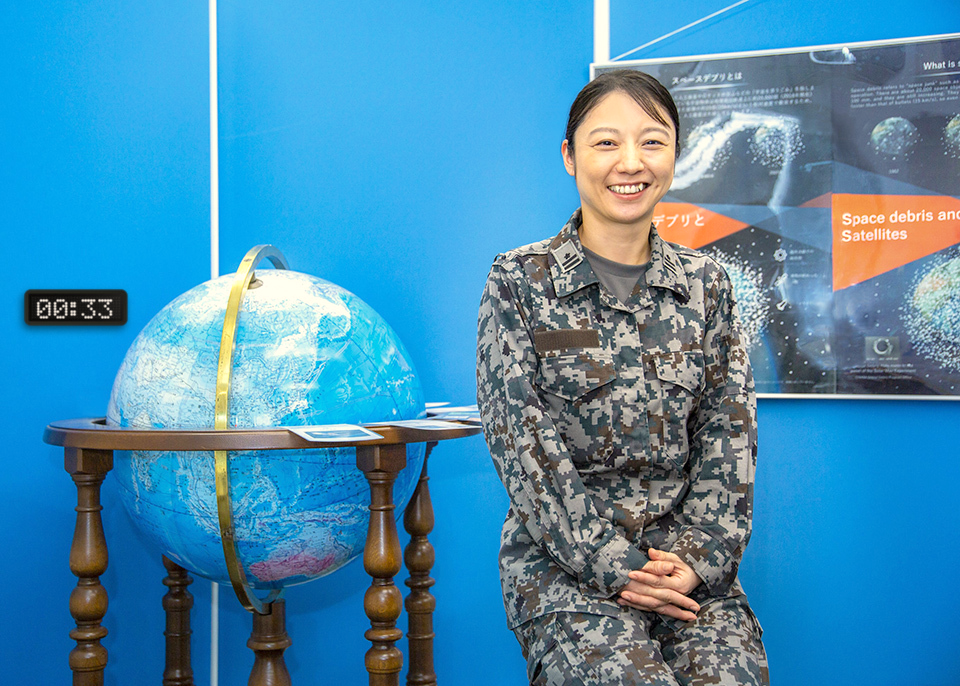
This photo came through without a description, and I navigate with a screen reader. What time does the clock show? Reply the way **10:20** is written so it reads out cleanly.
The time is **0:33**
